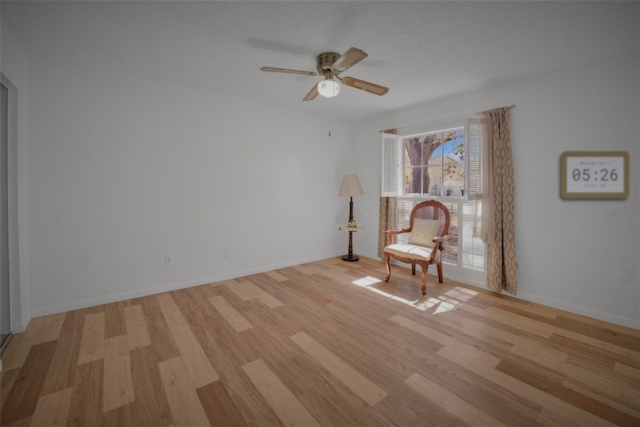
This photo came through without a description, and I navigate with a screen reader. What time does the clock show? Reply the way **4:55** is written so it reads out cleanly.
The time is **5:26**
